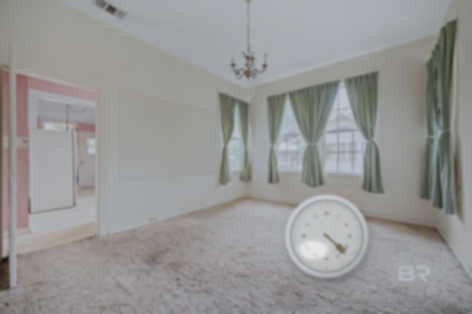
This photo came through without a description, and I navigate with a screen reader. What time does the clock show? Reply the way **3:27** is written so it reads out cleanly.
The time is **4:22**
